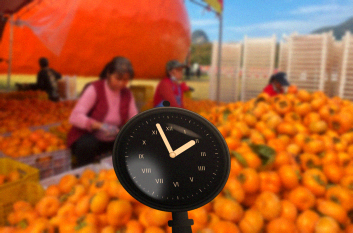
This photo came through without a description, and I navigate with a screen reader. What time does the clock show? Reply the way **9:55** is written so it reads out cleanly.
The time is **1:57**
